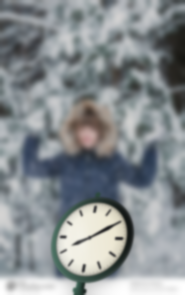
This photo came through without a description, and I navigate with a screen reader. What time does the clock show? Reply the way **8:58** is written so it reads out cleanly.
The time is **8:10**
